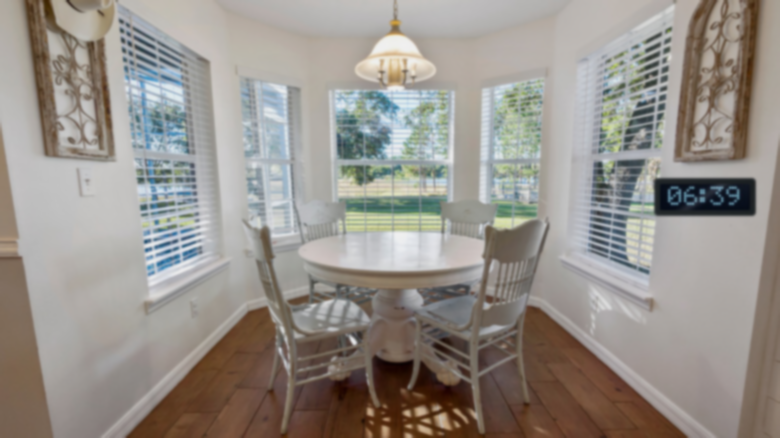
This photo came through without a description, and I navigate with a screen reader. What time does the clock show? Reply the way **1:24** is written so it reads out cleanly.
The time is **6:39**
